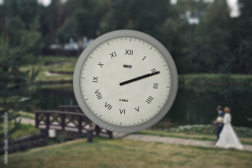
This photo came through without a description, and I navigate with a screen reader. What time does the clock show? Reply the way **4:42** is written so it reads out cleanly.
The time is **2:11**
